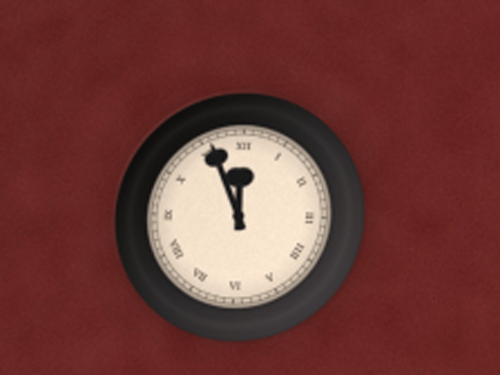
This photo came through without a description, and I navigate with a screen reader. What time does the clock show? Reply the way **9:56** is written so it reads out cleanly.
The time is **11:56**
